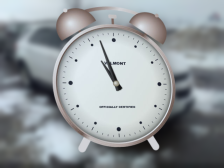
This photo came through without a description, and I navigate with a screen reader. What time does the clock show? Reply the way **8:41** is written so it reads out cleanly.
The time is **10:57**
